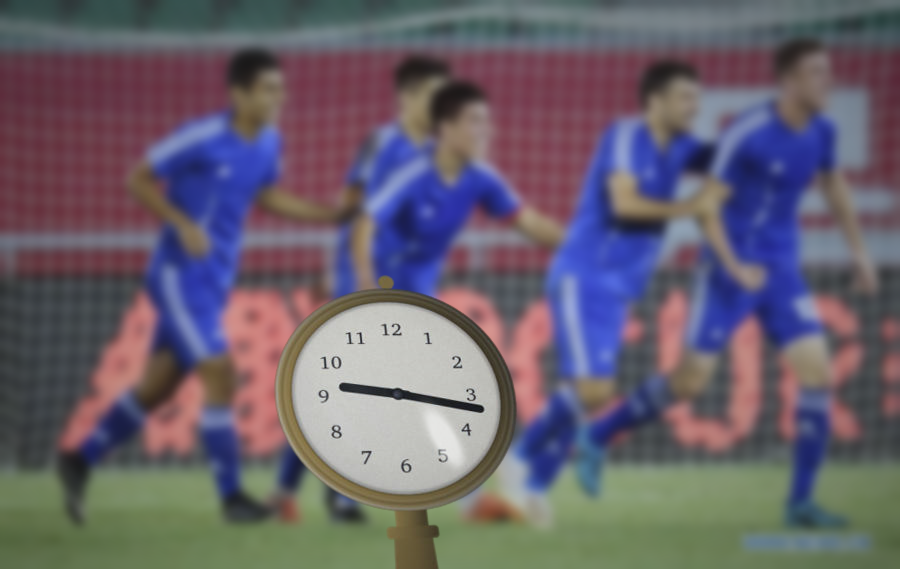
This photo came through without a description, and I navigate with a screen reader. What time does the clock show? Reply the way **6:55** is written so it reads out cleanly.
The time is **9:17**
